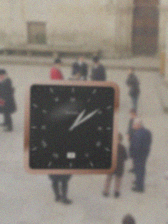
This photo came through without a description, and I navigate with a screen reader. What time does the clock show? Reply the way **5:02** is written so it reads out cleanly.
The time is **1:09**
